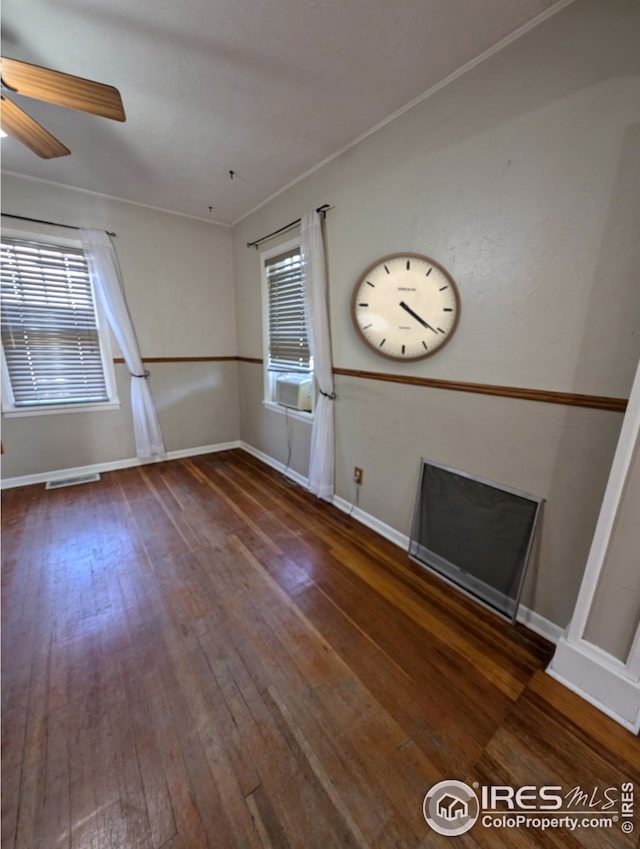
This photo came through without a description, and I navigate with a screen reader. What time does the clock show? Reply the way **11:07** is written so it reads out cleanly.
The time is **4:21**
